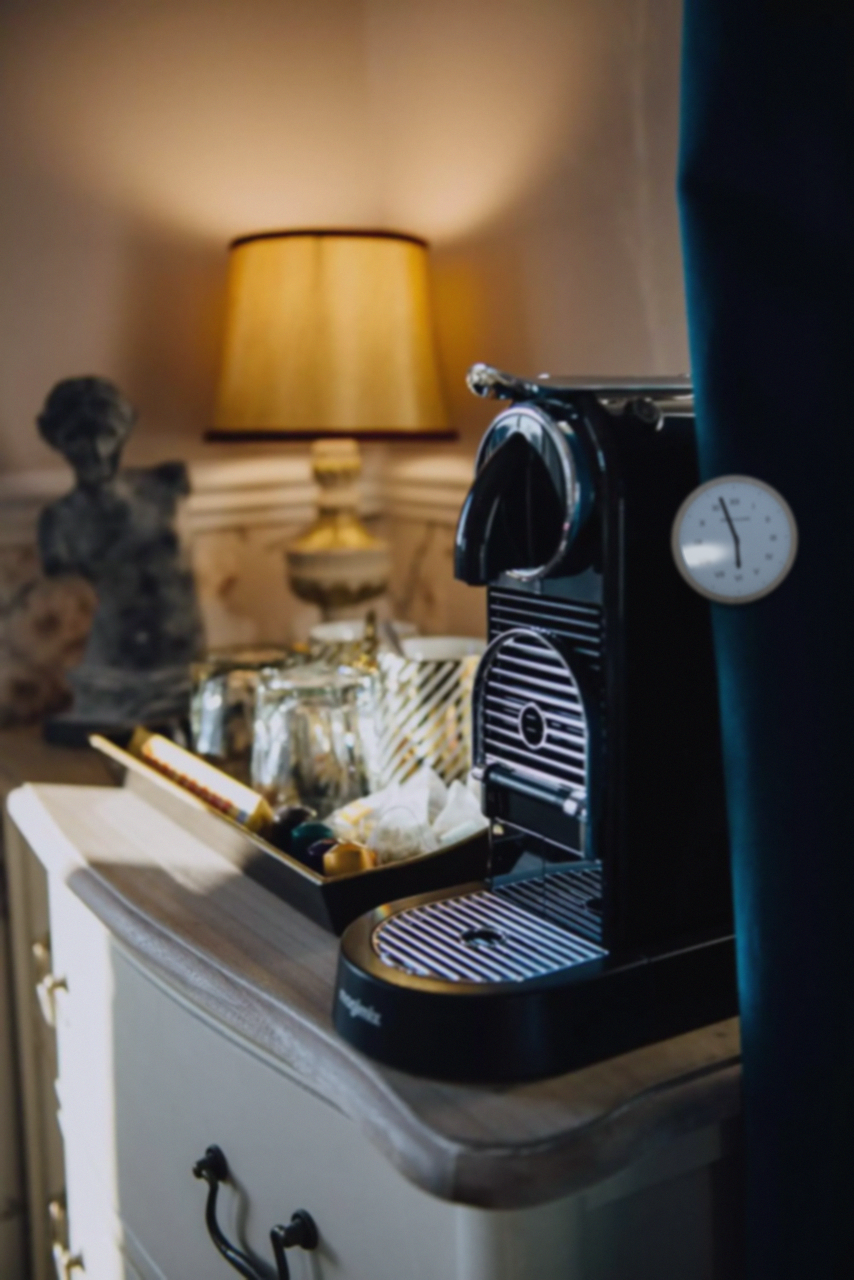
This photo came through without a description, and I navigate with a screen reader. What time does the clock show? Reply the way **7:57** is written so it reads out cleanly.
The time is **5:57**
